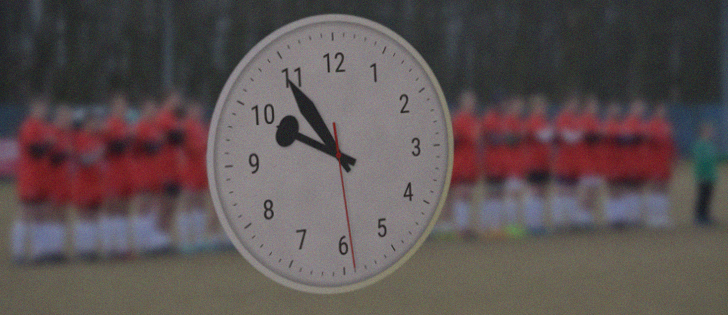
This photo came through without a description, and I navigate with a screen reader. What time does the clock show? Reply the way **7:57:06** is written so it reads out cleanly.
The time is **9:54:29**
